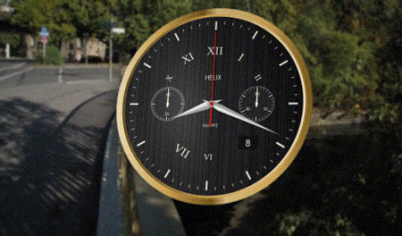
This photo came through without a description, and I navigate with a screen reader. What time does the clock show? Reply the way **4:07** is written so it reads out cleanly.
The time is **8:19**
